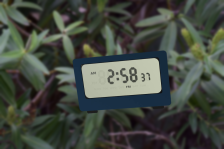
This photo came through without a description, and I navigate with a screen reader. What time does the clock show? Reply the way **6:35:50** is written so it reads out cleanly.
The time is **2:58:37**
